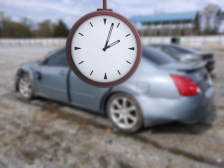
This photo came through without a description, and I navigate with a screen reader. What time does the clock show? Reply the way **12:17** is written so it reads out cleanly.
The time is **2:03**
